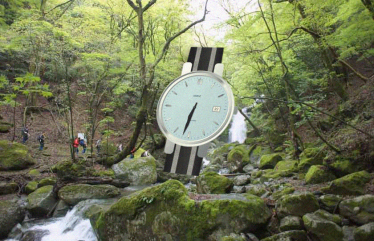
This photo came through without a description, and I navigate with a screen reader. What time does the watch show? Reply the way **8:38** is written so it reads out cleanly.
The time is **6:32**
